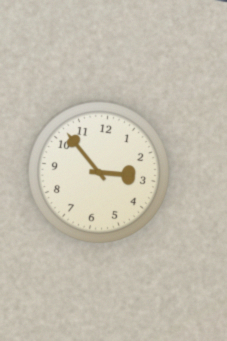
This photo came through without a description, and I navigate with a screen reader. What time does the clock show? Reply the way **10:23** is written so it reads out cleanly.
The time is **2:52**
